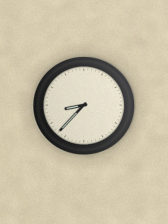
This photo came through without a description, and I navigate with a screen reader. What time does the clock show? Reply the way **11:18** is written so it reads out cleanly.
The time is **8:37**
